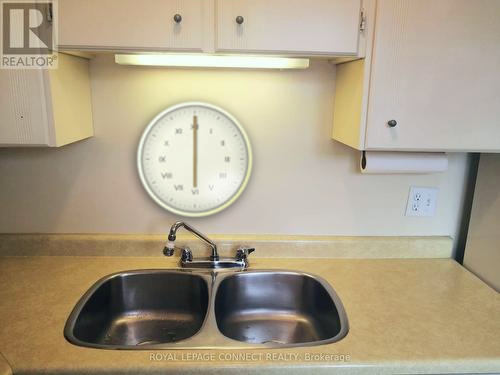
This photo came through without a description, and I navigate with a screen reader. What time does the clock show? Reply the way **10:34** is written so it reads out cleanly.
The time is **6:00**
